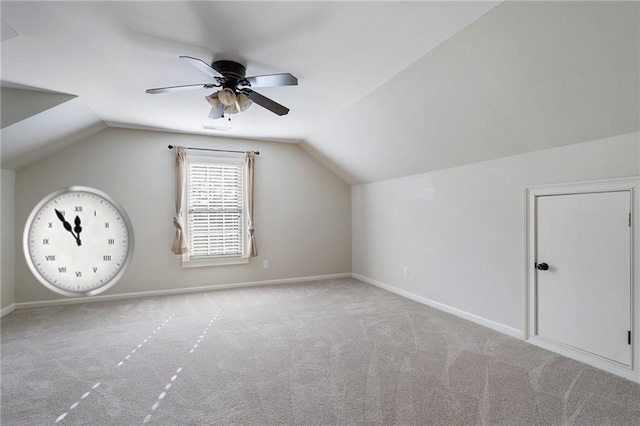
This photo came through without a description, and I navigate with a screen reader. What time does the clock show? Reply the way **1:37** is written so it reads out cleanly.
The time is **11:54**
